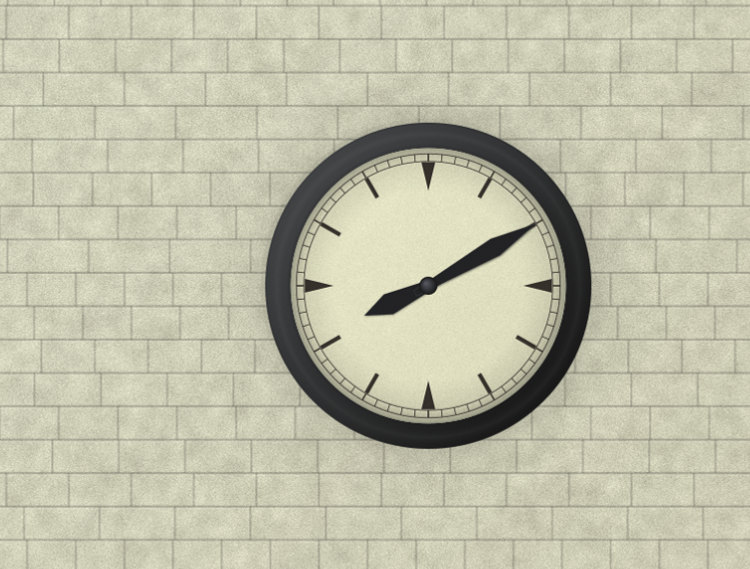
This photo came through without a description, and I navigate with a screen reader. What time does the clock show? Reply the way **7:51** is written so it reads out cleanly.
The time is **8:10**
